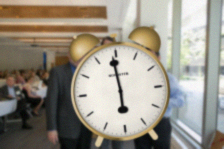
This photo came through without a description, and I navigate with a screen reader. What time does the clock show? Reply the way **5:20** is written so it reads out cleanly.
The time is **5:59**
